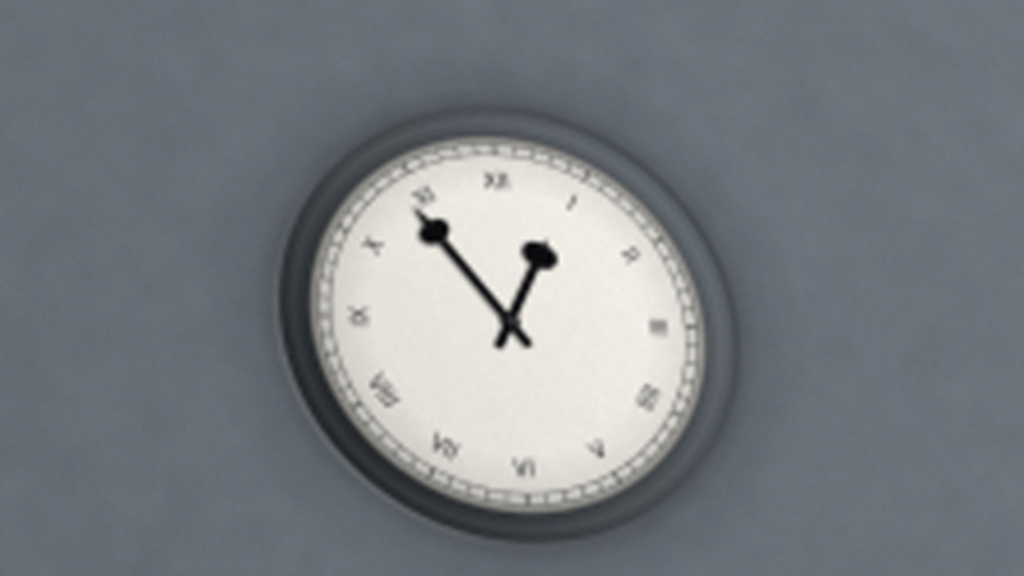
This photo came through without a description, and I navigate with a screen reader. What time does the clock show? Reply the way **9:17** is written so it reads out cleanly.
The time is **12:54**
